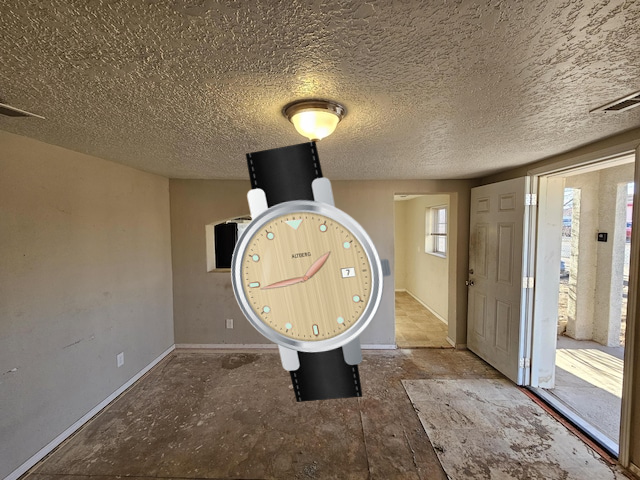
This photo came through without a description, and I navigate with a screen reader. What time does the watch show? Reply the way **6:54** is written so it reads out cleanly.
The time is **1:44**
